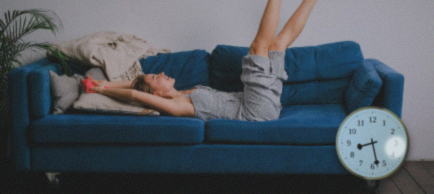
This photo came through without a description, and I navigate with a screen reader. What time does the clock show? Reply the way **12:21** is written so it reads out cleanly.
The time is **8:28**
